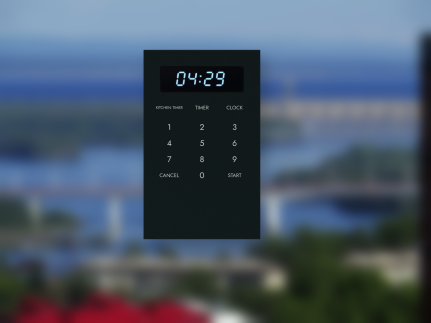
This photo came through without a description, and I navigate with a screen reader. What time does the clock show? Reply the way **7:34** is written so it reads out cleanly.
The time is **4:29**
